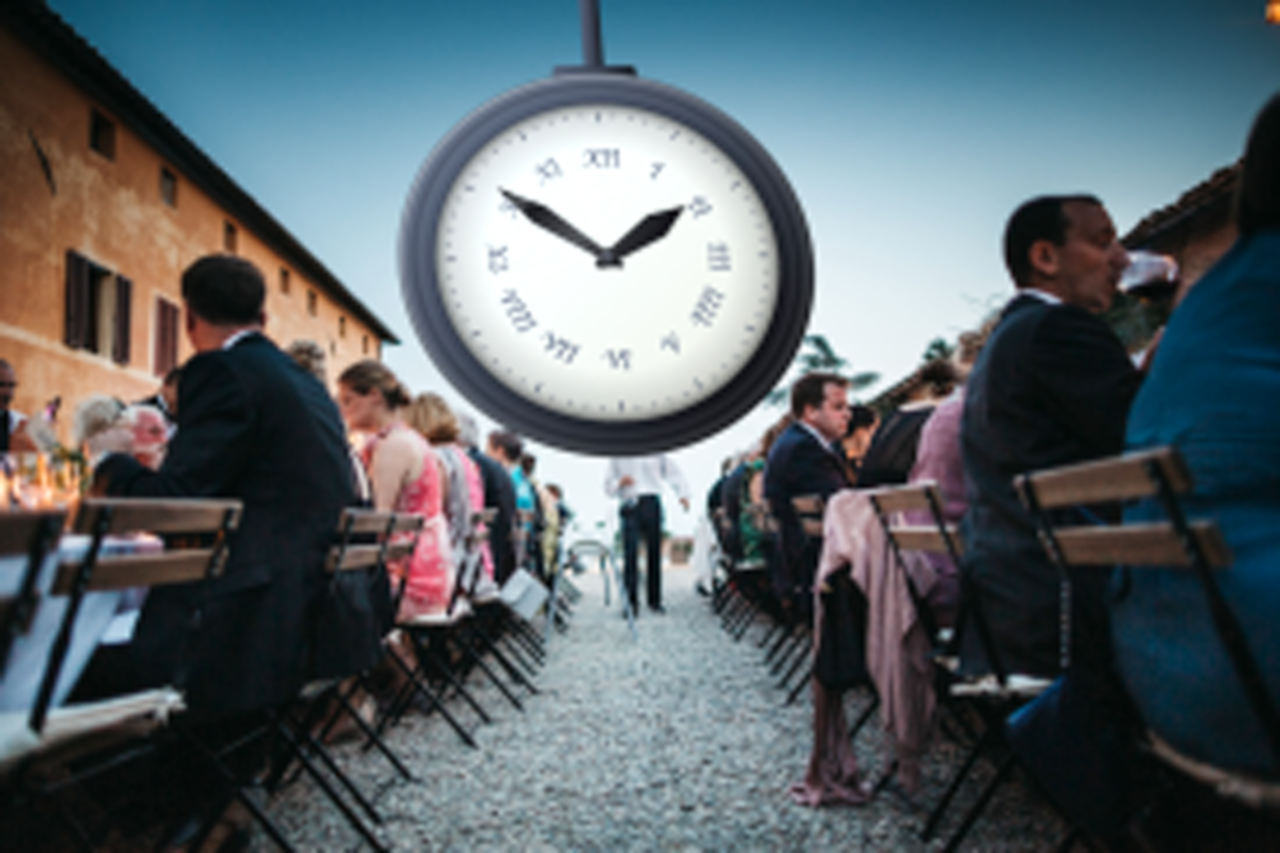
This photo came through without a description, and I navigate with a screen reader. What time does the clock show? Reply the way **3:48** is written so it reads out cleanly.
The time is **1:51**
